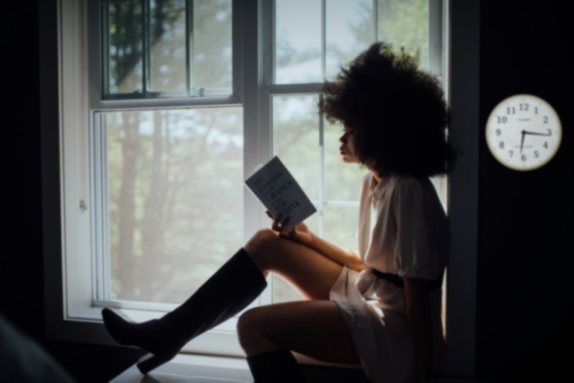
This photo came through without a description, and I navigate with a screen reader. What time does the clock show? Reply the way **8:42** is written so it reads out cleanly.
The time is **6:16**
